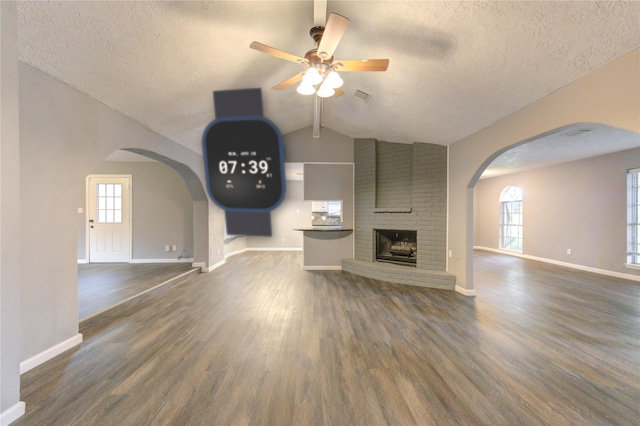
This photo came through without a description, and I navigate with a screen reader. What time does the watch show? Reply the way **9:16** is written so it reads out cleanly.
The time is **7:39**
